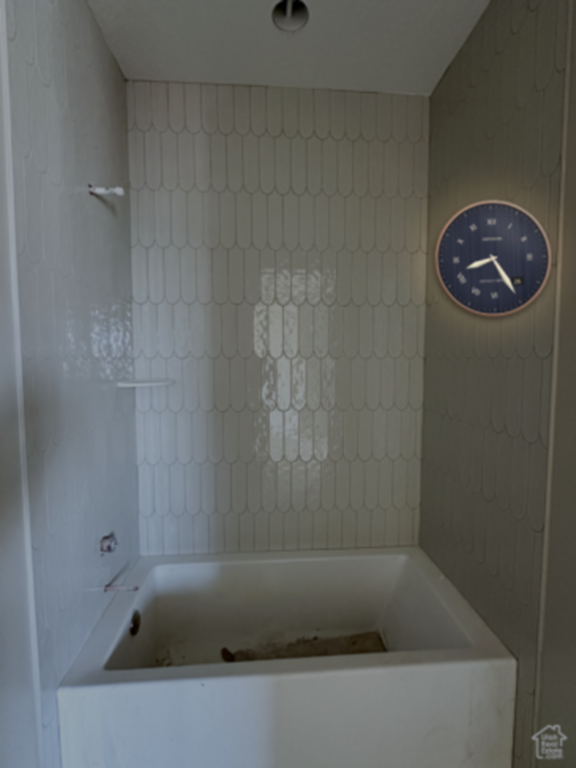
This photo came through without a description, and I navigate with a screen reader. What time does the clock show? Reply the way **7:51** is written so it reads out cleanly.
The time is **8:25**
